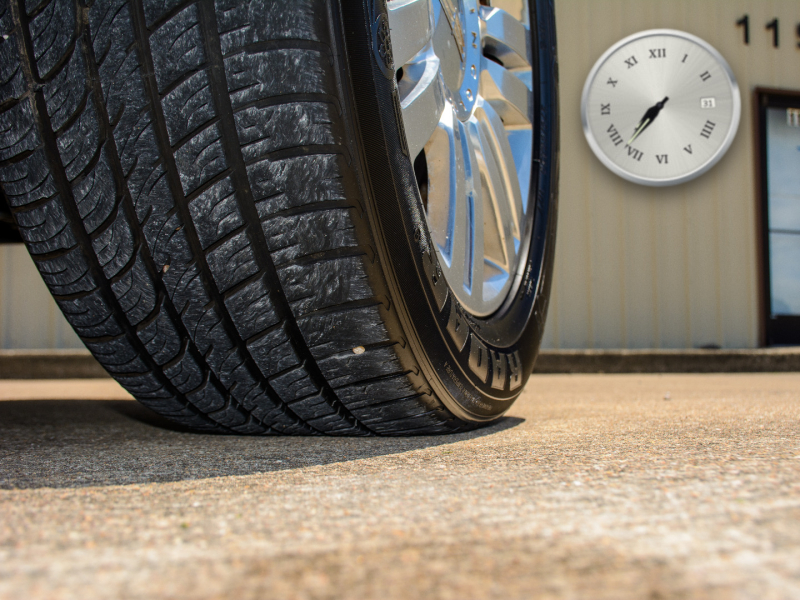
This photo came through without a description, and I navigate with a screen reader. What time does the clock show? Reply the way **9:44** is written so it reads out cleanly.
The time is **7:37**
